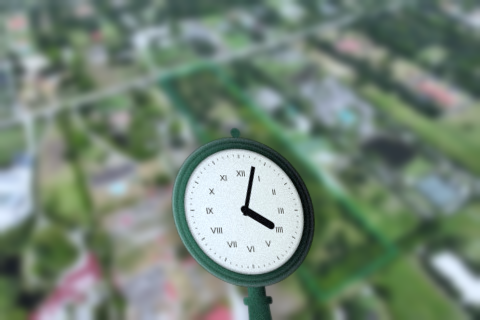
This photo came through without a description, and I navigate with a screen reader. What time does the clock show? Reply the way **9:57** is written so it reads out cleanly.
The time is **4:03**
